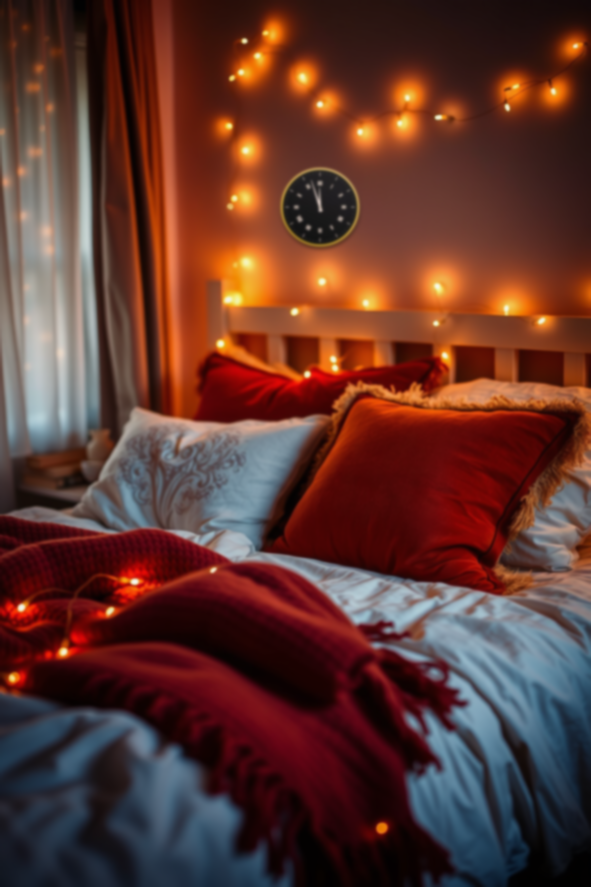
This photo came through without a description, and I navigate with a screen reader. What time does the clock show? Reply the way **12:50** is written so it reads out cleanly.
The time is **11:57**
